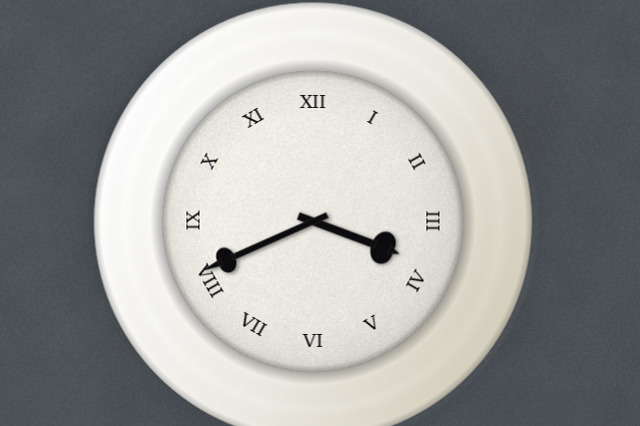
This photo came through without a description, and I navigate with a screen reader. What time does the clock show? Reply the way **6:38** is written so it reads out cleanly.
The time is **3:41**
